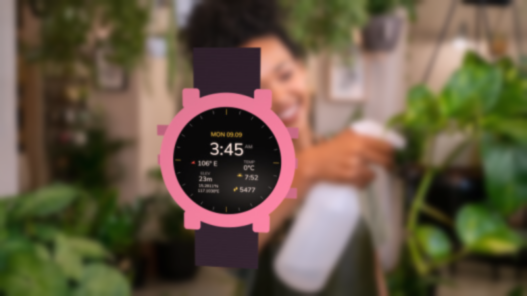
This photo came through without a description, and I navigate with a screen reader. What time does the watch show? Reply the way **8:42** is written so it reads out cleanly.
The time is **3:45**
